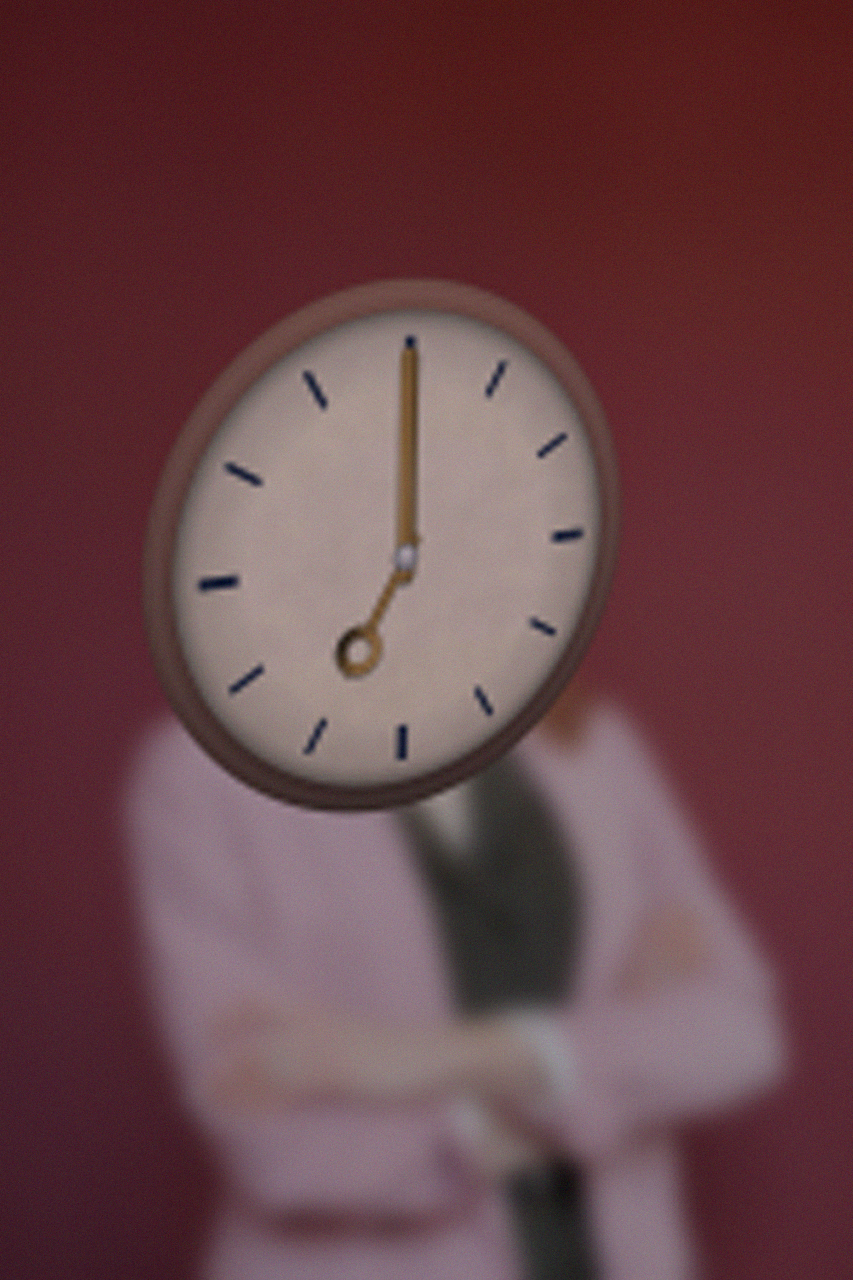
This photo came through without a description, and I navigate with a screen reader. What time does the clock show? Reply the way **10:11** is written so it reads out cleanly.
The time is **7:00**
